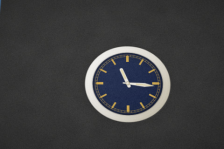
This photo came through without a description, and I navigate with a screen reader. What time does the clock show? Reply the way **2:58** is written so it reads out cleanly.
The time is **11:16**
